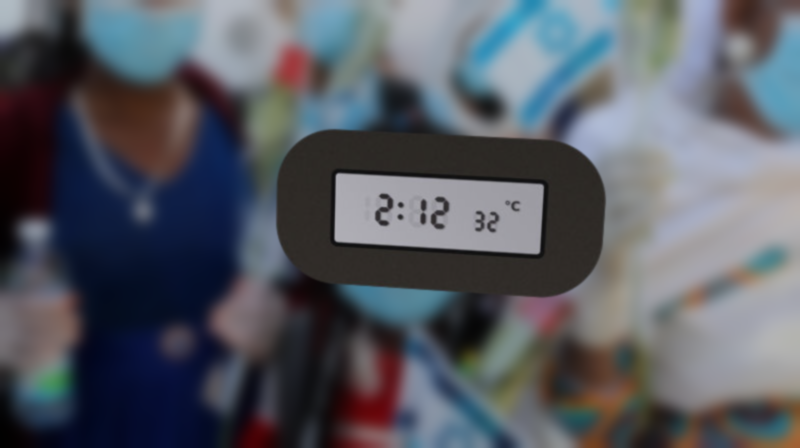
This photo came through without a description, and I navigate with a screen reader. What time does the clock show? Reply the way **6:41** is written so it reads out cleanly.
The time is **2:12**
